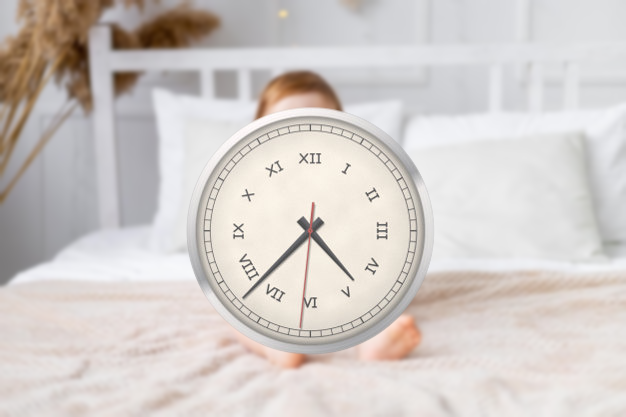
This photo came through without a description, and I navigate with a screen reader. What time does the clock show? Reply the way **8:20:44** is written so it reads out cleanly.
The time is **4:37:31**
